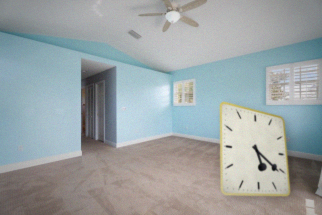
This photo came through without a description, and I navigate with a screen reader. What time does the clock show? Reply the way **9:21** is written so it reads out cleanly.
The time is **5:21**
